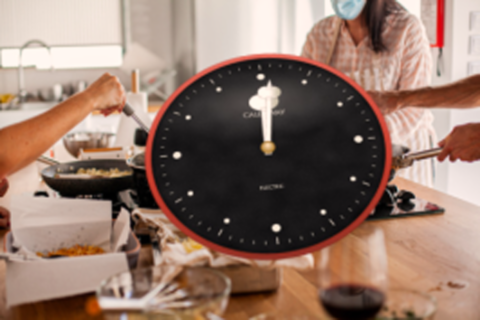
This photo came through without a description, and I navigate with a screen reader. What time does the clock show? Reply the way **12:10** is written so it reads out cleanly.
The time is **12:01**
